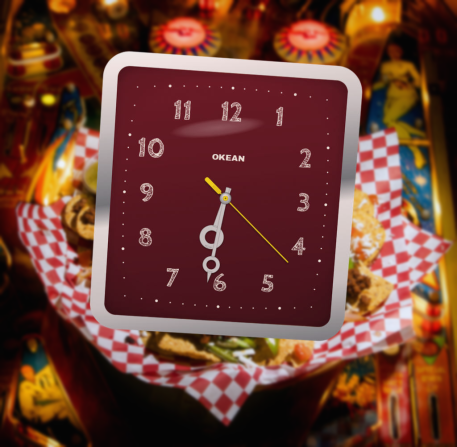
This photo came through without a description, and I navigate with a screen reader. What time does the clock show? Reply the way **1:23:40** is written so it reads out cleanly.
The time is **6:31:22**
